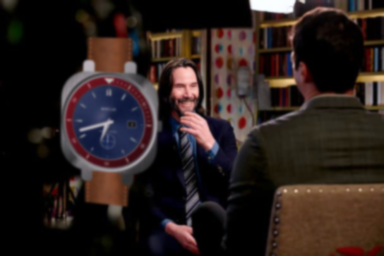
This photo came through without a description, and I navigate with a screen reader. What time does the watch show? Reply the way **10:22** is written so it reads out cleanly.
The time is **6:42**
